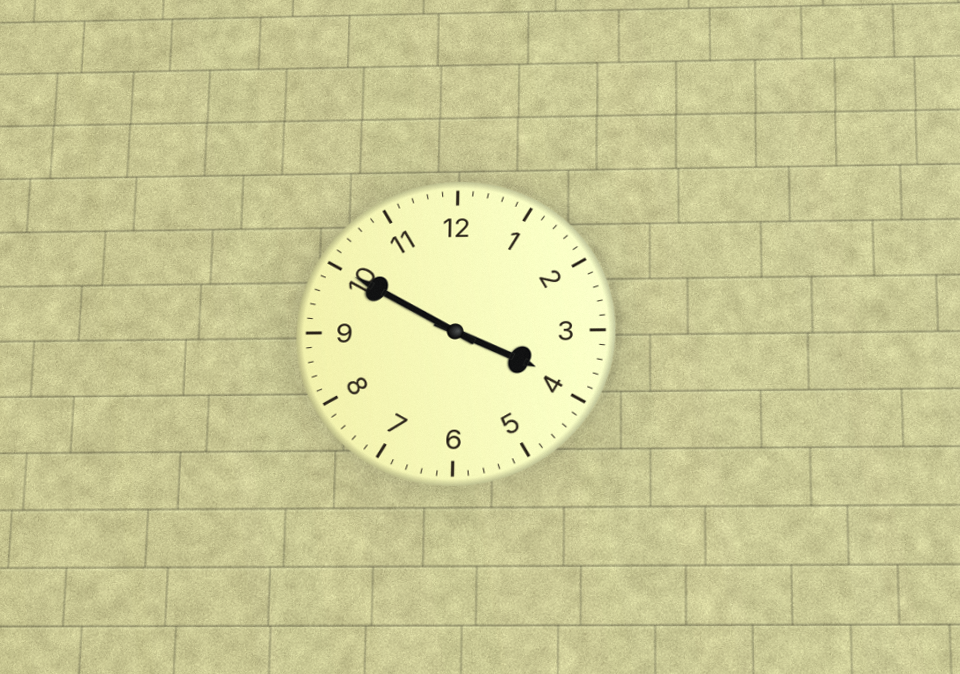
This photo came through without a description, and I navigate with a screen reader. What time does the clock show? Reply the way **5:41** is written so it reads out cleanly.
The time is **3:50**
